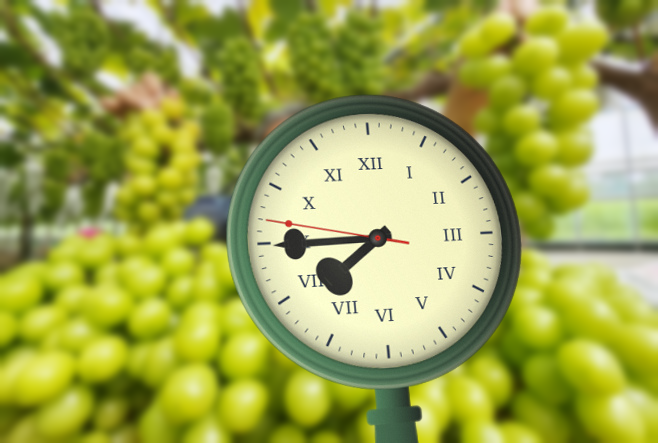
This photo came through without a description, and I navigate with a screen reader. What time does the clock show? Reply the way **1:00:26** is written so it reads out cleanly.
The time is **7:44:47**
